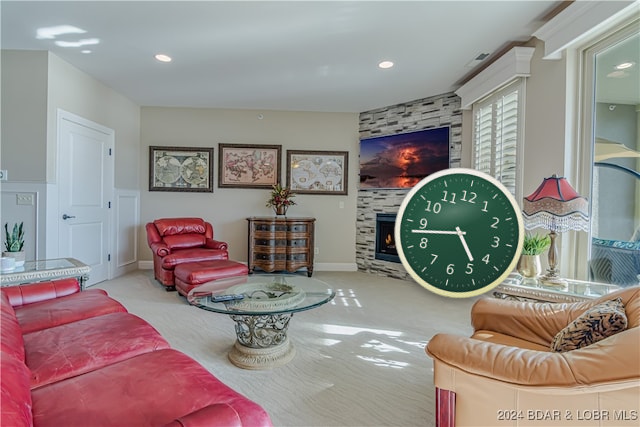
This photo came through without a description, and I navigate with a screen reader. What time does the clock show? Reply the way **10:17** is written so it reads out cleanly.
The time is **4:43**
